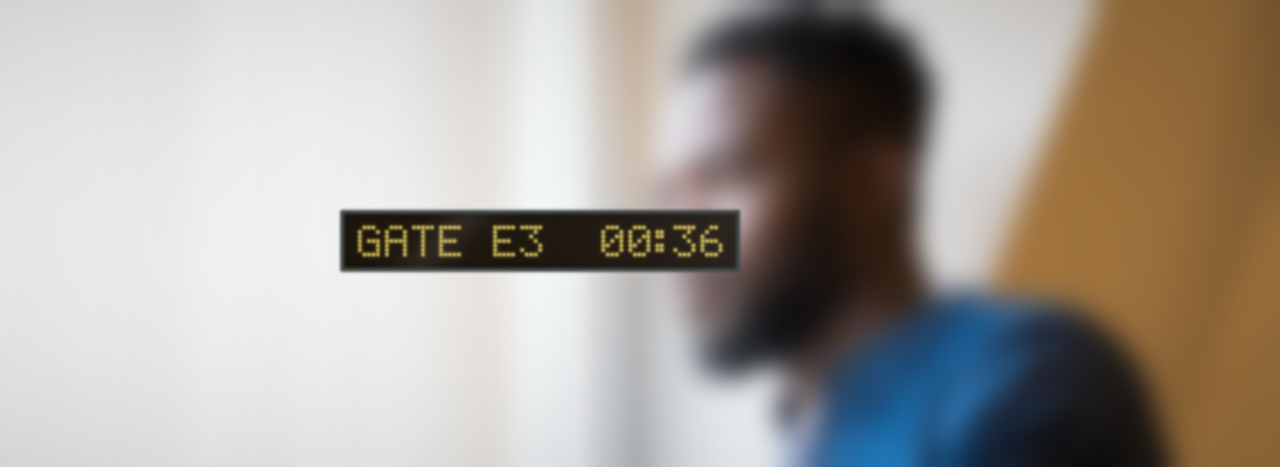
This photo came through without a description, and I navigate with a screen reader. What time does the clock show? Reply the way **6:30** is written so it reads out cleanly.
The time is **0:36**
